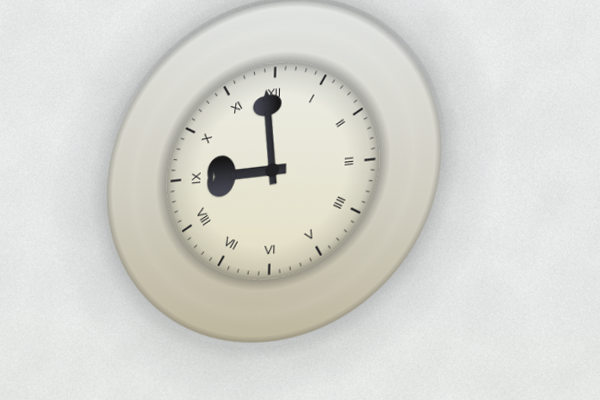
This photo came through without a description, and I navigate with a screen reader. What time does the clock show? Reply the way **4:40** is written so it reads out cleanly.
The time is **8:59**
